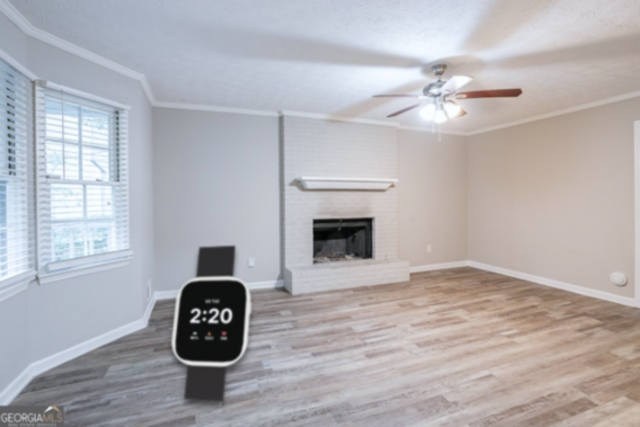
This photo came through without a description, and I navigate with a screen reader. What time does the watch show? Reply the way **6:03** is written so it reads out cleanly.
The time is **2:20**
